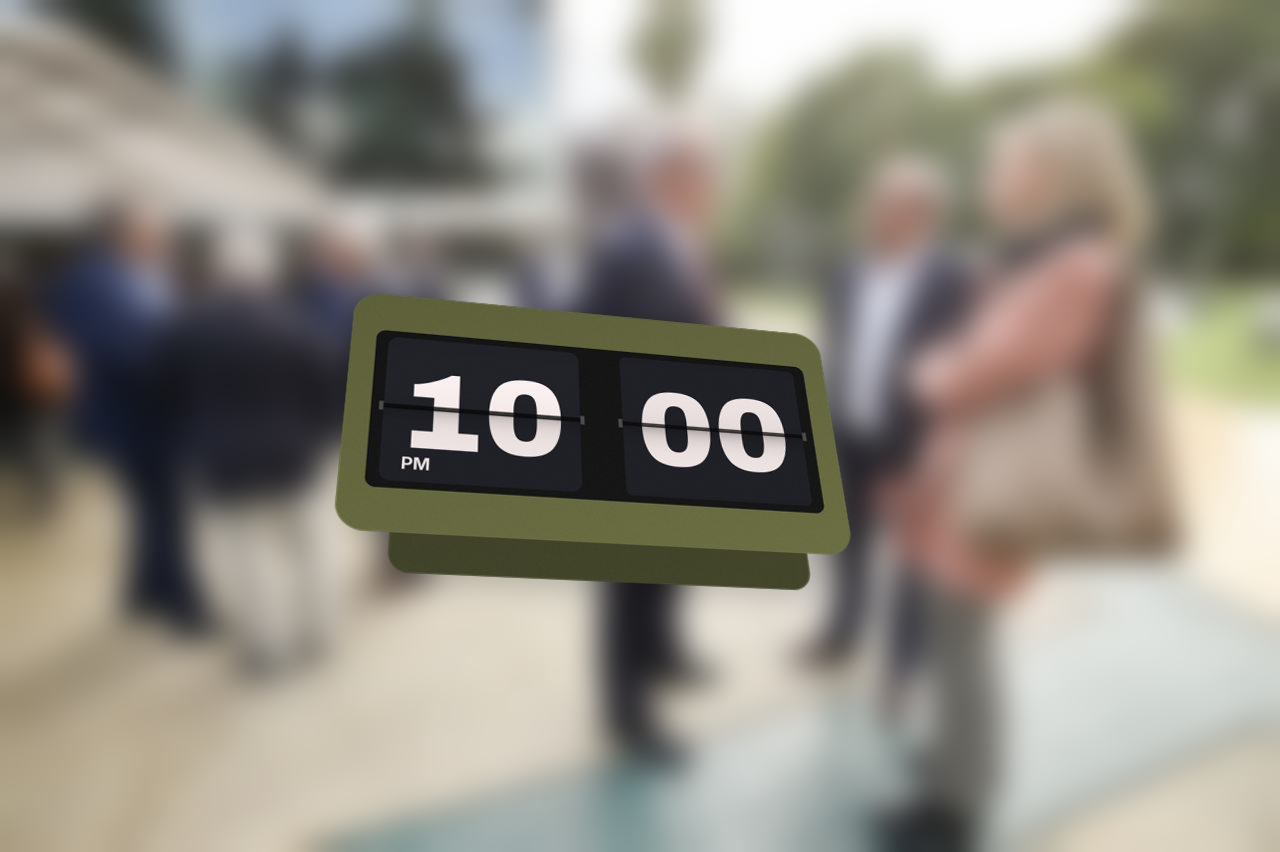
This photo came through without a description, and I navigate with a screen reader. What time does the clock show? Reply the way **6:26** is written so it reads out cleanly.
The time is **10:00**
